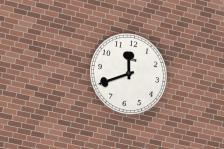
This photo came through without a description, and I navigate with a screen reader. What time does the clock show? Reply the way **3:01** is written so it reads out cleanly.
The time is **11:40**
